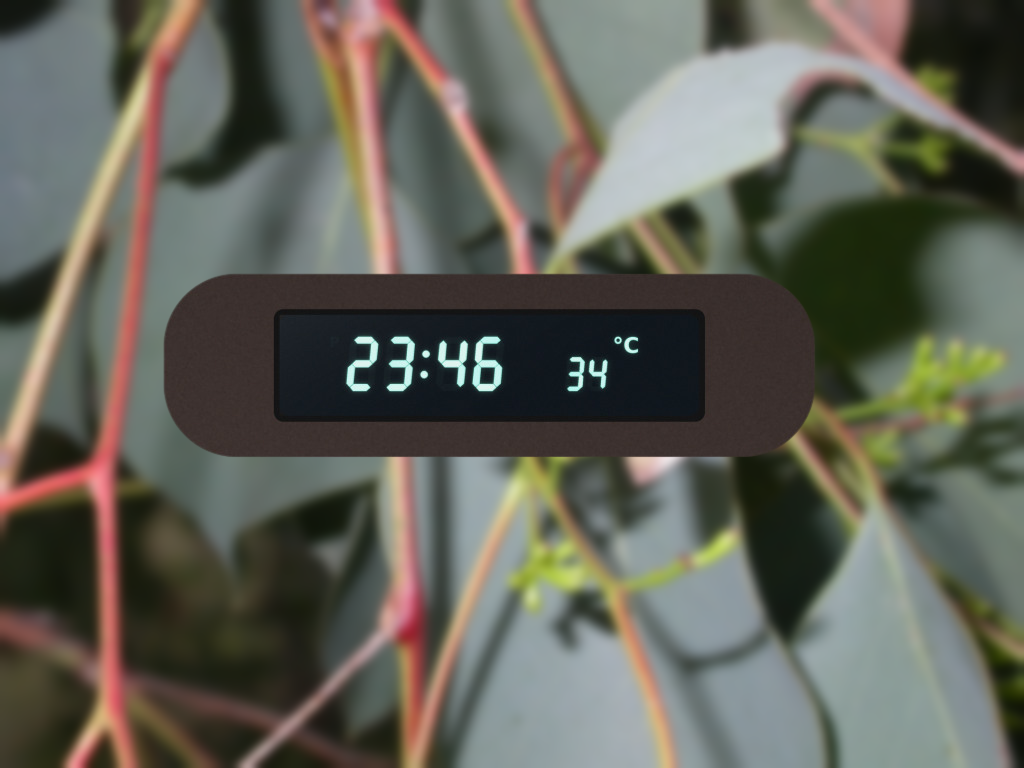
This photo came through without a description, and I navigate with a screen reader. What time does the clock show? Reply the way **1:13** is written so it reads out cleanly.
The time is **23:46**
